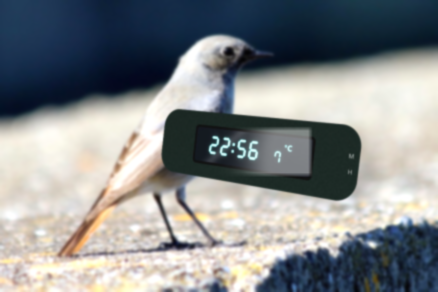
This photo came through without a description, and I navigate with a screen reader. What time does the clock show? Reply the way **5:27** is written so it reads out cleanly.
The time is **22:56**
